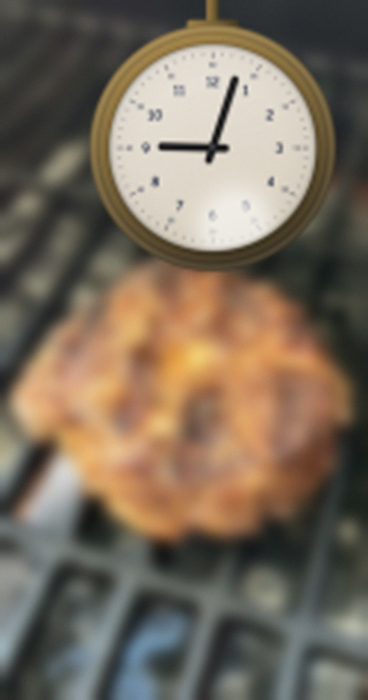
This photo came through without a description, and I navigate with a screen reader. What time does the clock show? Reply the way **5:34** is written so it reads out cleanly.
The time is **9:03**
